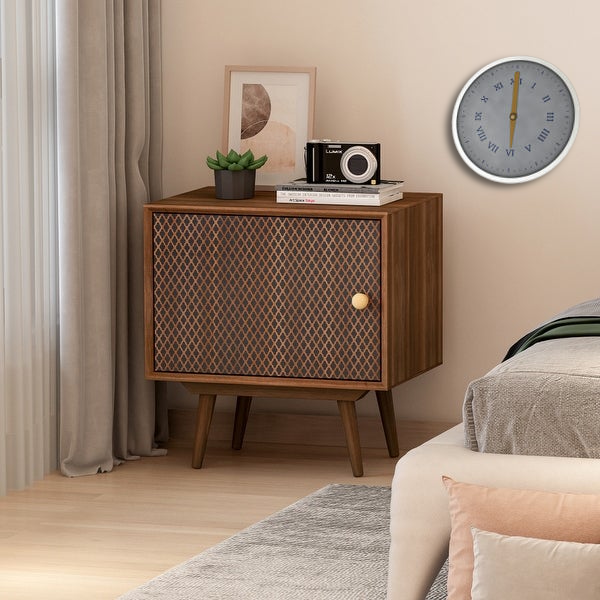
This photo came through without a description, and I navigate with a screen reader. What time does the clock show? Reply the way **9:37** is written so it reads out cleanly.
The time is **6:00**
